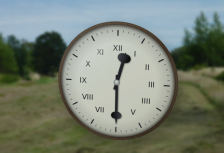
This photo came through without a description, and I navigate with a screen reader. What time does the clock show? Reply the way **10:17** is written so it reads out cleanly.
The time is **12:30**
